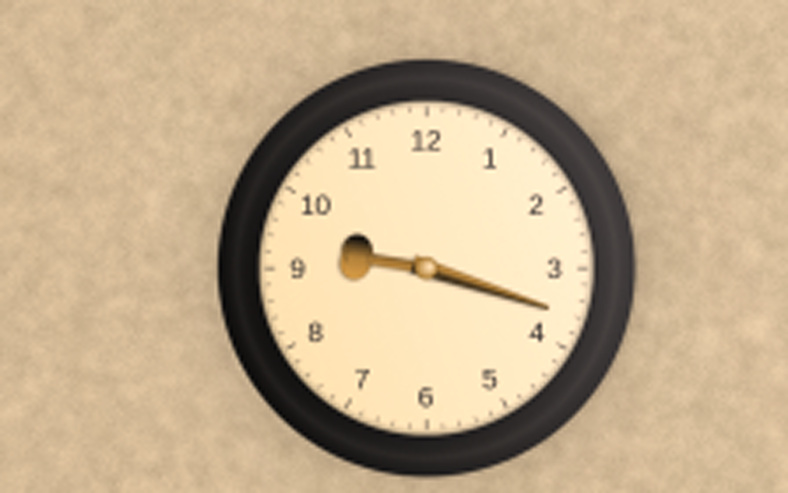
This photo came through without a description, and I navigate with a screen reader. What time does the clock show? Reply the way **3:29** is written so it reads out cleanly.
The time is **9:18**
